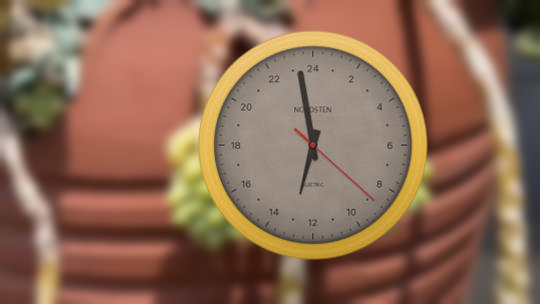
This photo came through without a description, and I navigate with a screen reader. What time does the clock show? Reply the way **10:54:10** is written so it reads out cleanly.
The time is **12:58:22**
